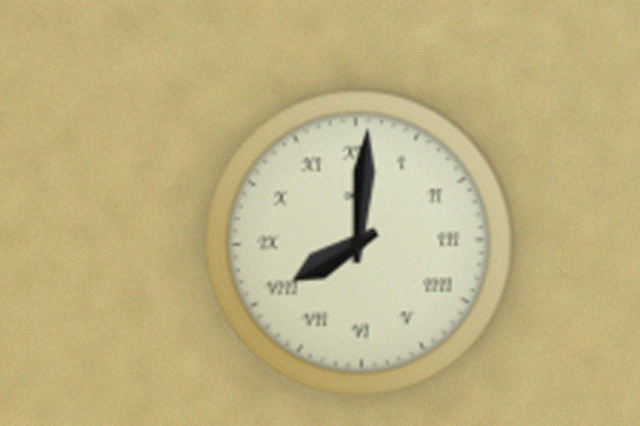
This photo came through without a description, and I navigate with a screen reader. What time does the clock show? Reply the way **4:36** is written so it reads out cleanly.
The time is **8:01**
